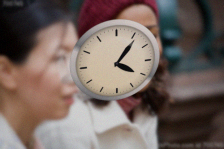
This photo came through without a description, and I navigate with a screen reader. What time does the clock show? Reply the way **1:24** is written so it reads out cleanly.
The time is **4:06**
